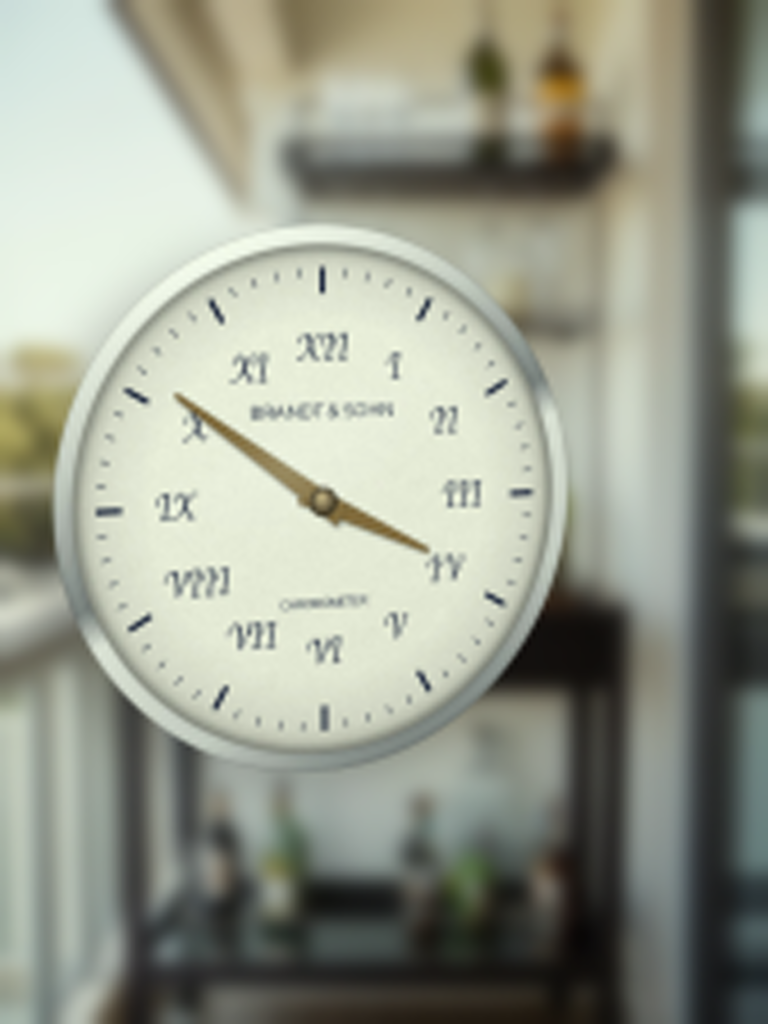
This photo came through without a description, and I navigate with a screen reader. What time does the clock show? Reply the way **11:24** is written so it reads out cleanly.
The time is **3:51**
